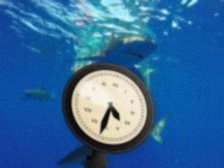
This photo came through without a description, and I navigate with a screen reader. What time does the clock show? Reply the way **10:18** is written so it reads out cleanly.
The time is **4:31**
